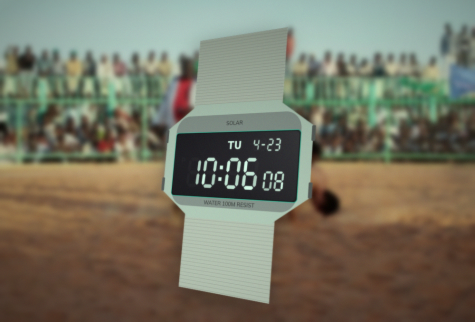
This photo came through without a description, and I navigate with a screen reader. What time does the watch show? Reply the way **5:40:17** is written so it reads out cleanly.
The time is **10:06:08**
